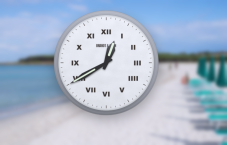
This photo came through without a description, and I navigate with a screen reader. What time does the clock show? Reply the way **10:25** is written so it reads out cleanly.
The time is **12:40**
